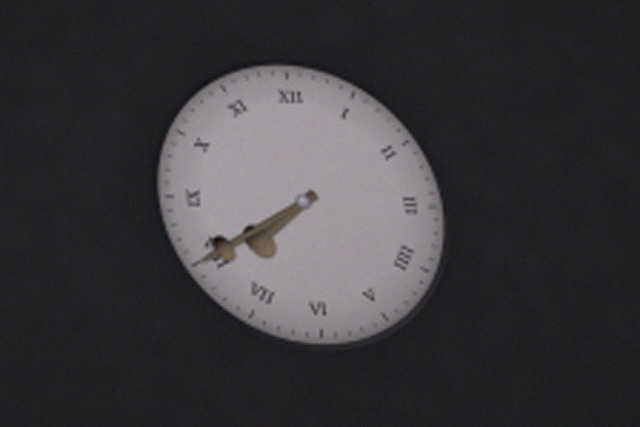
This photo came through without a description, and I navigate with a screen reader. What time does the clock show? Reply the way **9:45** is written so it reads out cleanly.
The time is **7:40**
